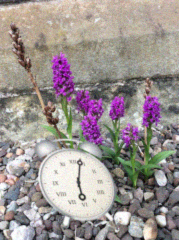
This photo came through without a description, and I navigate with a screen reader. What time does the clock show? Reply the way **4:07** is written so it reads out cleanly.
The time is **6:03**
